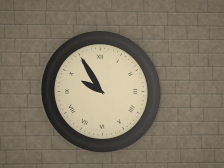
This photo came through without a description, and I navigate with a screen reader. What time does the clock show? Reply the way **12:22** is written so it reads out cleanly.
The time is **9:55**
